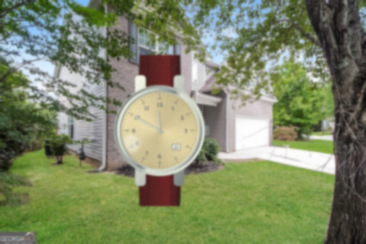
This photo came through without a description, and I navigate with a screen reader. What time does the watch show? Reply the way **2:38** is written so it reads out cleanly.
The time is **11:50**
